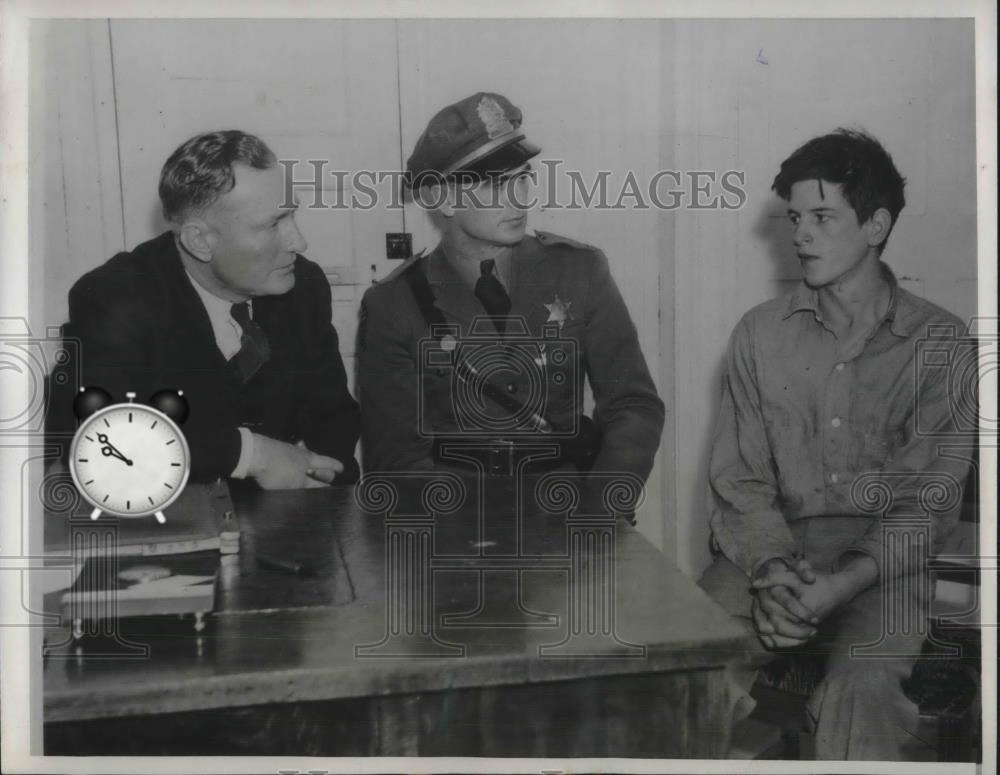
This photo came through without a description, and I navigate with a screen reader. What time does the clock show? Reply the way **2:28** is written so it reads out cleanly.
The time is **9:52**
